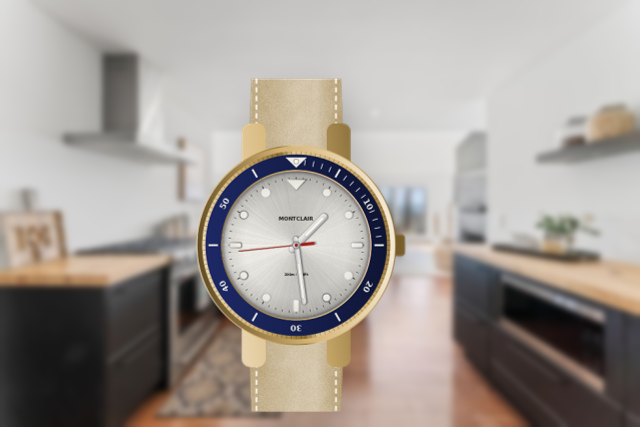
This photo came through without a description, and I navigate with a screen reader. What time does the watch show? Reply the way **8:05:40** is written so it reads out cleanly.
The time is **1:28:44**
